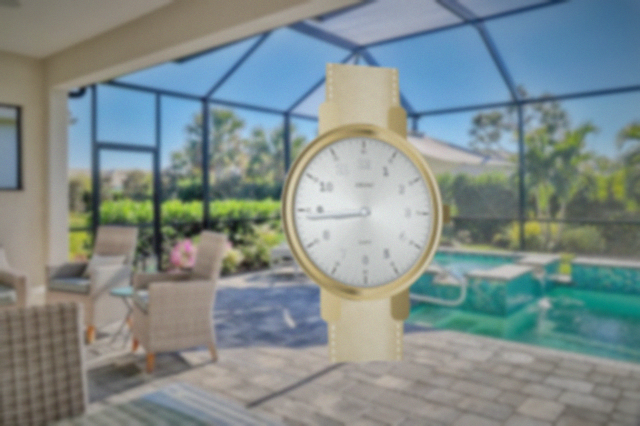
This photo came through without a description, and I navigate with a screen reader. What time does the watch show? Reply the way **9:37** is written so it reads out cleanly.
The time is **8:44**
